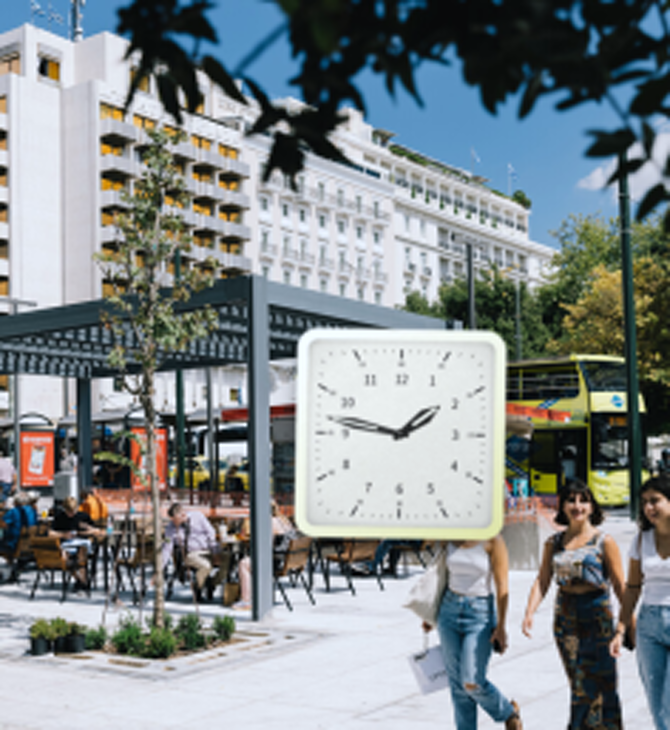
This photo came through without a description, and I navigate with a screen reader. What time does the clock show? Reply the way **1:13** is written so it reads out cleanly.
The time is **1:47**
